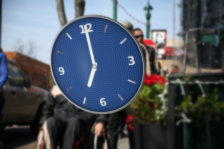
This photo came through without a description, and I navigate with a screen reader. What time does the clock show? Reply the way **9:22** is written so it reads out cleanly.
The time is **7:00**
